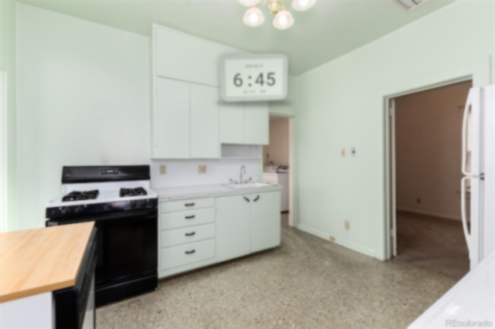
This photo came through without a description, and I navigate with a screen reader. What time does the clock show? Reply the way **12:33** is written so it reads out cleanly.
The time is **6:45**
